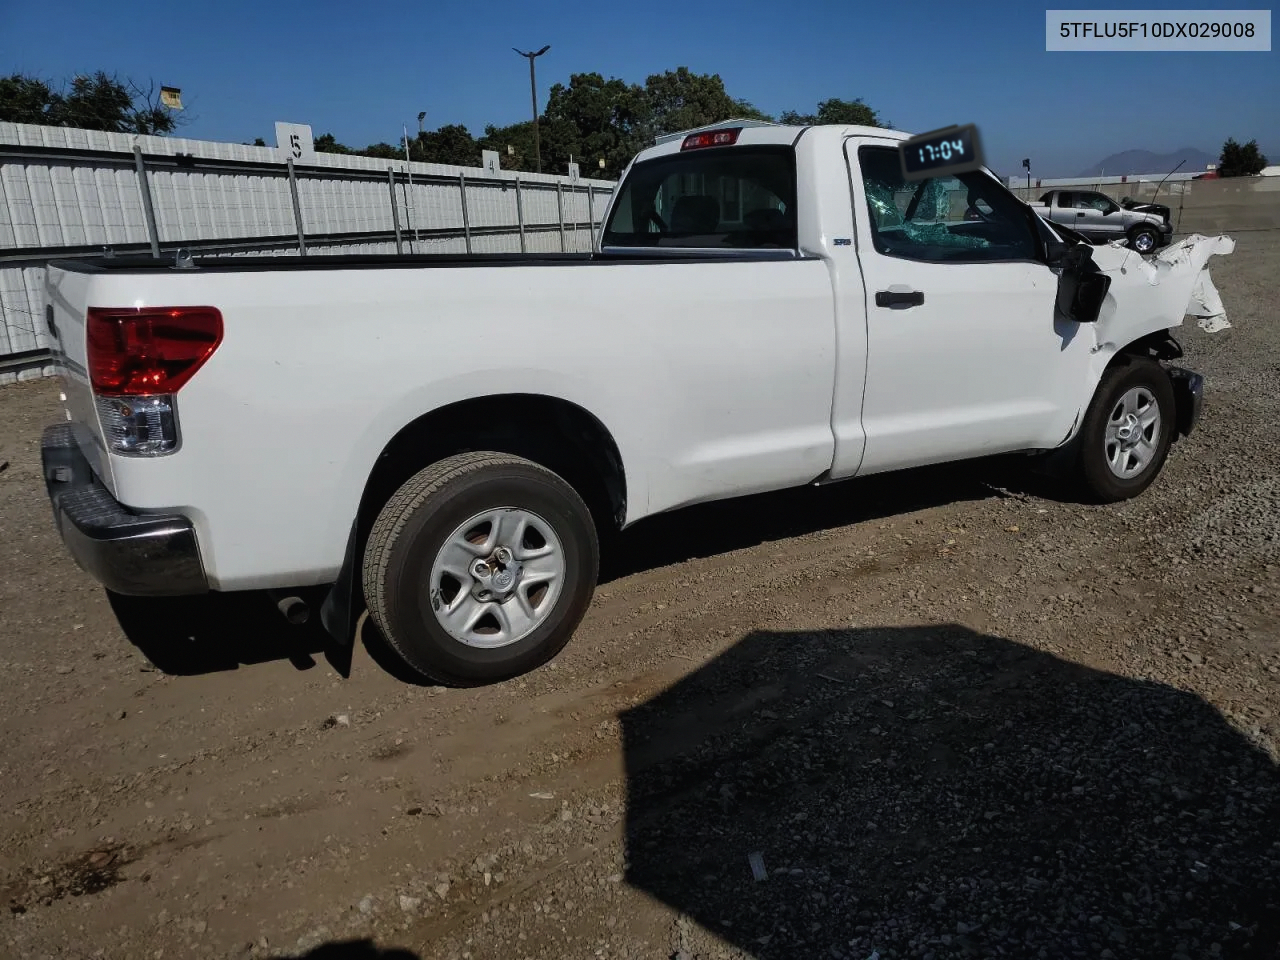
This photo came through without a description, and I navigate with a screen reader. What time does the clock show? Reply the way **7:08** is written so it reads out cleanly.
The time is **17:04**
